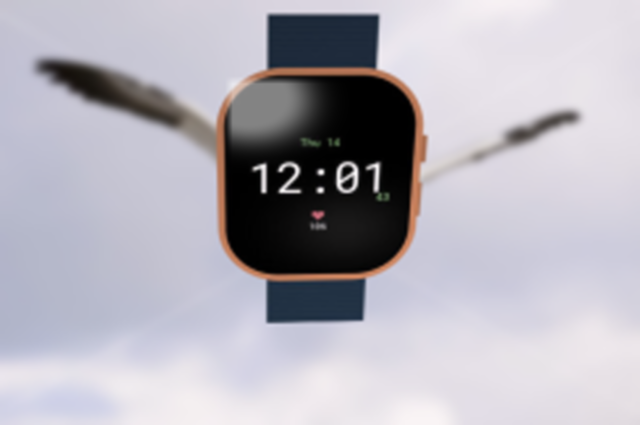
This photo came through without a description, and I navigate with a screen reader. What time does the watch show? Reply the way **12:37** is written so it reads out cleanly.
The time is **12:01**
